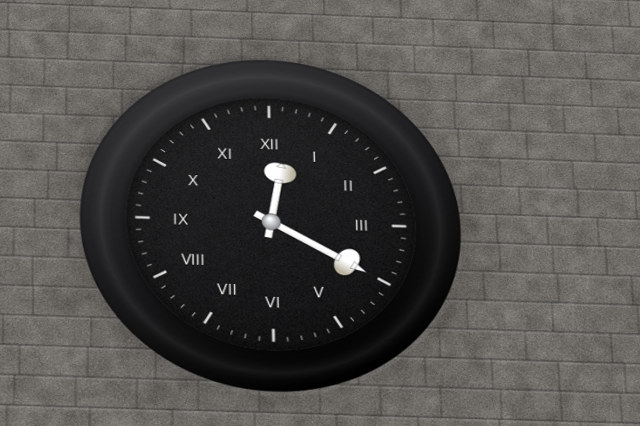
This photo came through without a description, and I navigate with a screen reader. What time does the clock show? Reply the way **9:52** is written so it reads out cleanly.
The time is **12:20**
